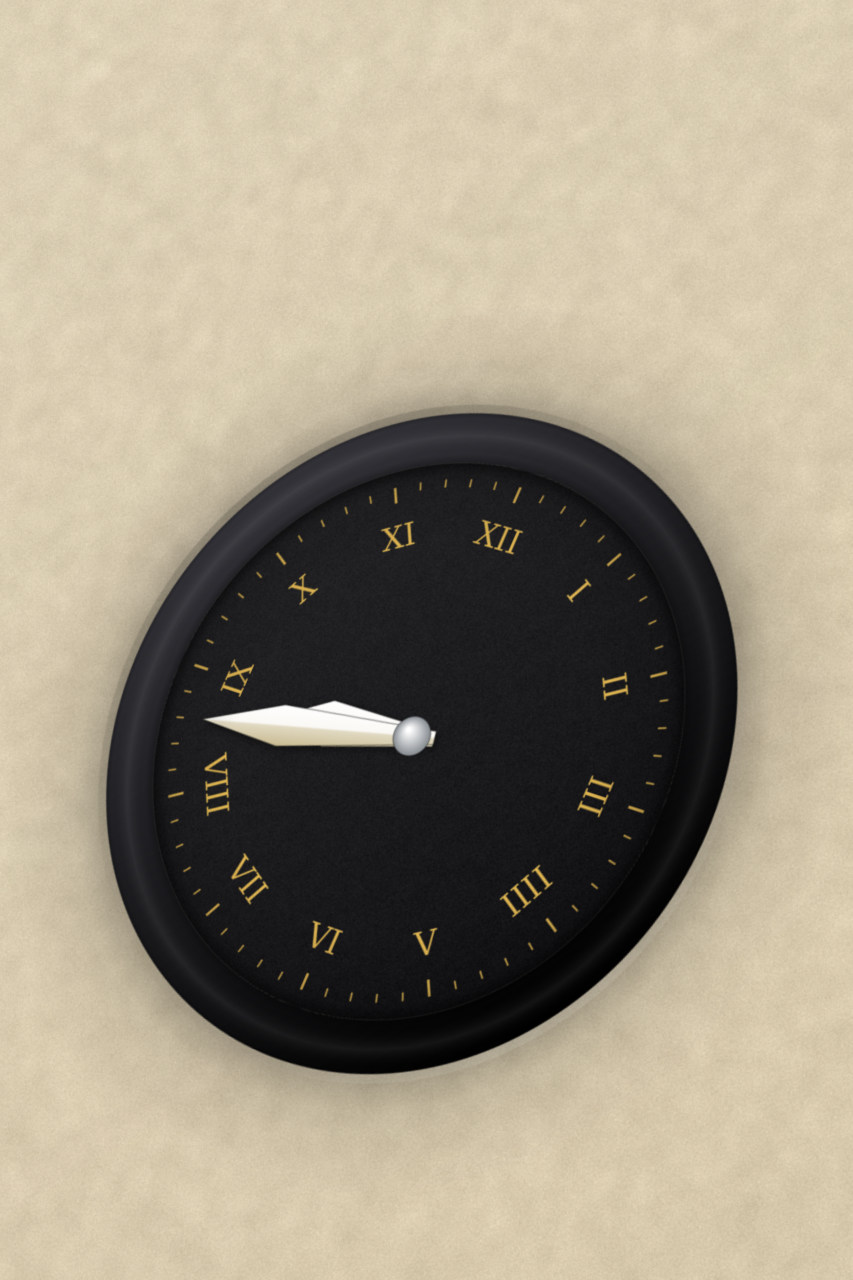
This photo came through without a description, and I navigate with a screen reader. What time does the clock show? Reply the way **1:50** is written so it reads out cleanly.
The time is **8:43**
